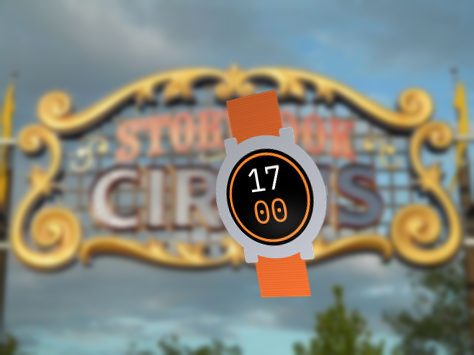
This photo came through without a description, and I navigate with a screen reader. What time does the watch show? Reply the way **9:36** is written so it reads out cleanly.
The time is **17:00**
